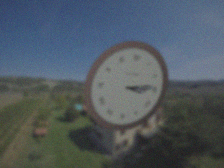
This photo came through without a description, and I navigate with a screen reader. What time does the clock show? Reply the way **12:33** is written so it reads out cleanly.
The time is **3:14**
